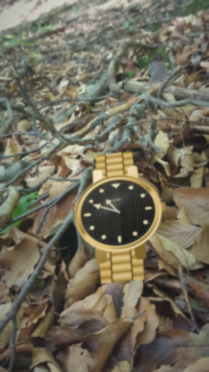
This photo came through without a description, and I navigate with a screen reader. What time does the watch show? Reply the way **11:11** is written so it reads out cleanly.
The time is **10:49**
